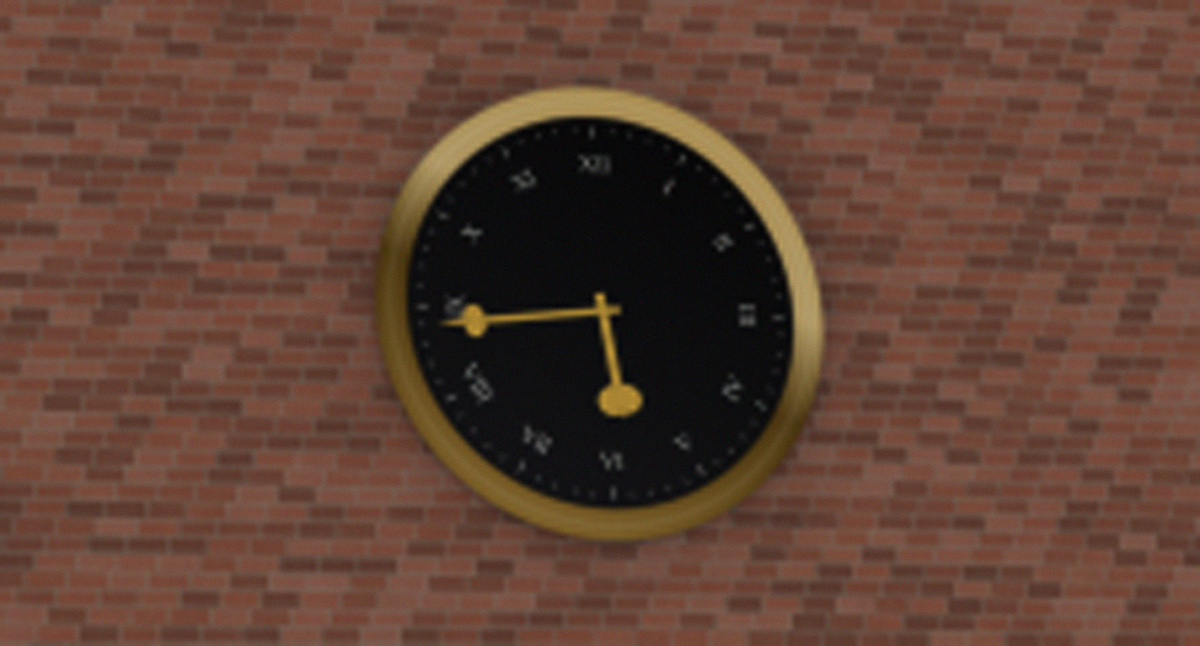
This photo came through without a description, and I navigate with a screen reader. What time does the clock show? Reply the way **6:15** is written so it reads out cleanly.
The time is **5:44**
